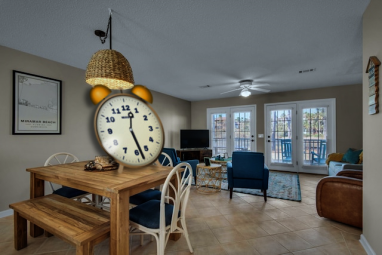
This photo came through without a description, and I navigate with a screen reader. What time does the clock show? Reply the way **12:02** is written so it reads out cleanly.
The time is **12:28**
